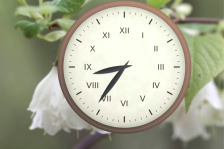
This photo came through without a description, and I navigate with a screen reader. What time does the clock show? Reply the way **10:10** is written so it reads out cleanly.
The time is **8:36**
